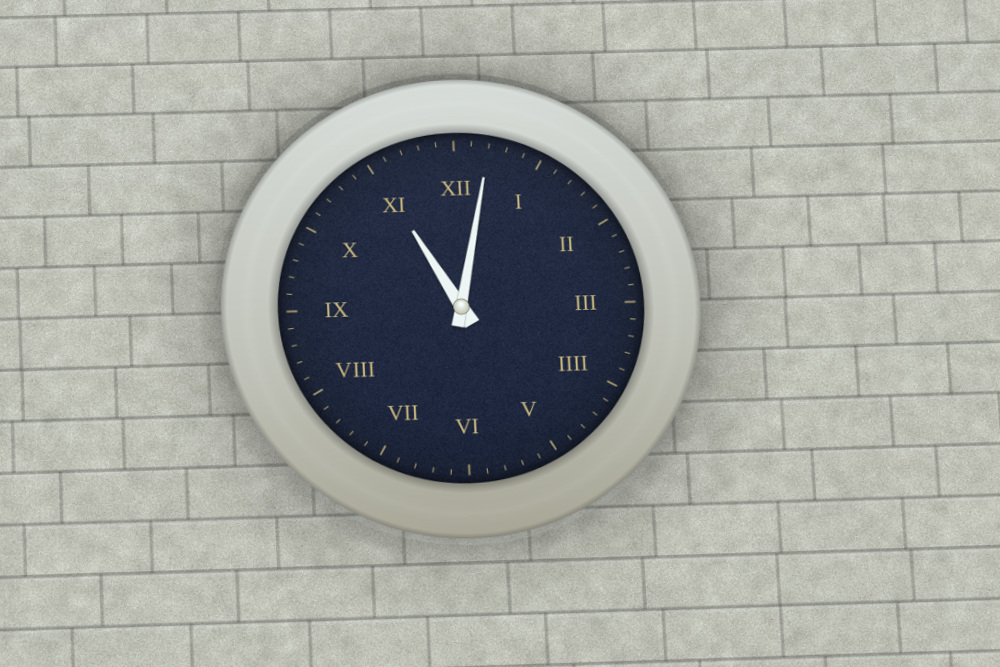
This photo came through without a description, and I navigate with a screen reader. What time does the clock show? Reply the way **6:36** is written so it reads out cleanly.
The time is **11:02**
